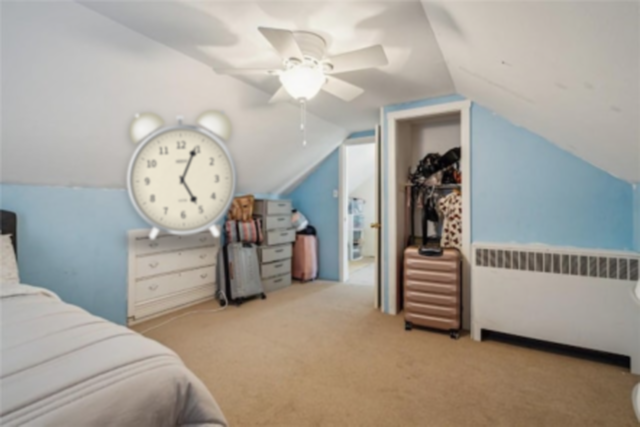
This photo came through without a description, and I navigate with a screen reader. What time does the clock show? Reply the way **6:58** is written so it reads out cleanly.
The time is **5:04**
